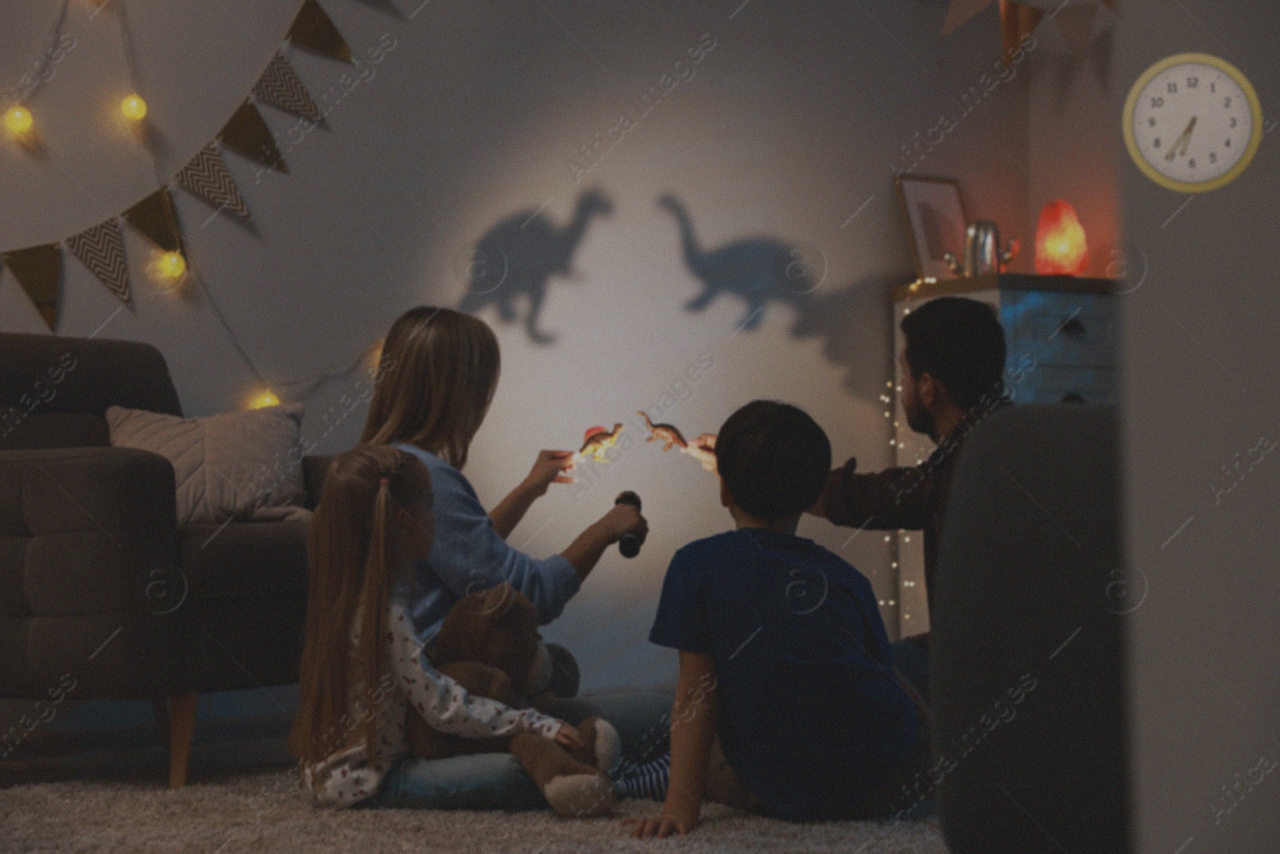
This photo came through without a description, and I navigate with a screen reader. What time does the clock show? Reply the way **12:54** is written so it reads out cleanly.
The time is **6:36**
